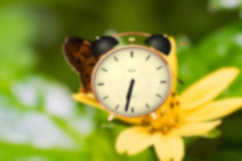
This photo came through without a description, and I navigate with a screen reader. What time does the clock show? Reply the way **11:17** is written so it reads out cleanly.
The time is **6:32**
